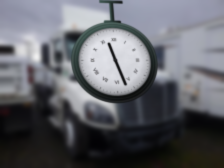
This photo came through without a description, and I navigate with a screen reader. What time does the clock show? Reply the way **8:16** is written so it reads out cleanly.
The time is **11:27**
